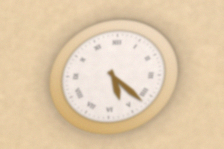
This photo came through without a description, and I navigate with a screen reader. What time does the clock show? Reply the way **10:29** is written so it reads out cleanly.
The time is **5:22**
